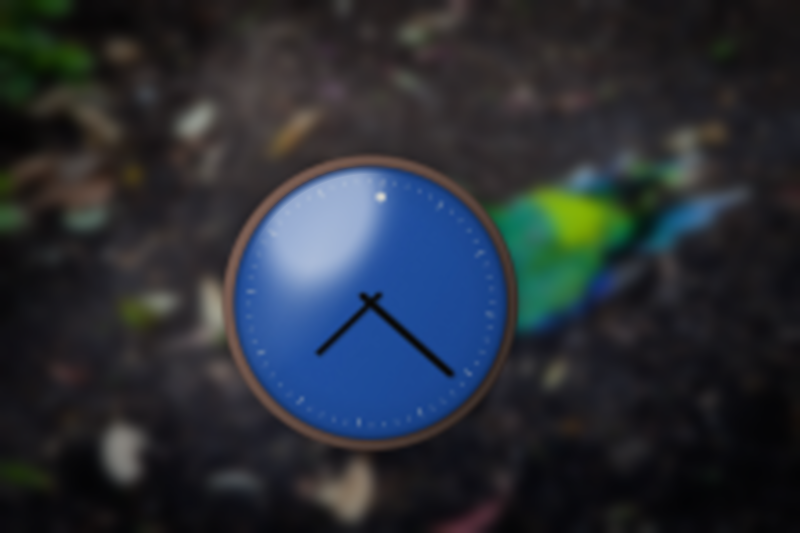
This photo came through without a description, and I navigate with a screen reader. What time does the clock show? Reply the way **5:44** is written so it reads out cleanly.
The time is **7:21**
